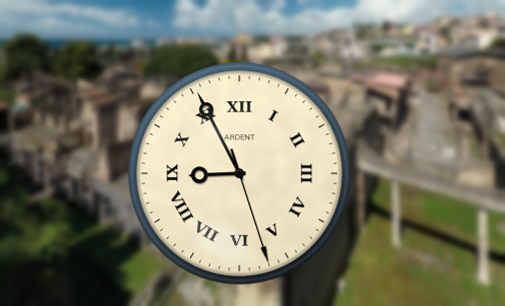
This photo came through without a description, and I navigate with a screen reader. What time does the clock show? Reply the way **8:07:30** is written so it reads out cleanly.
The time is **8:55:27**
